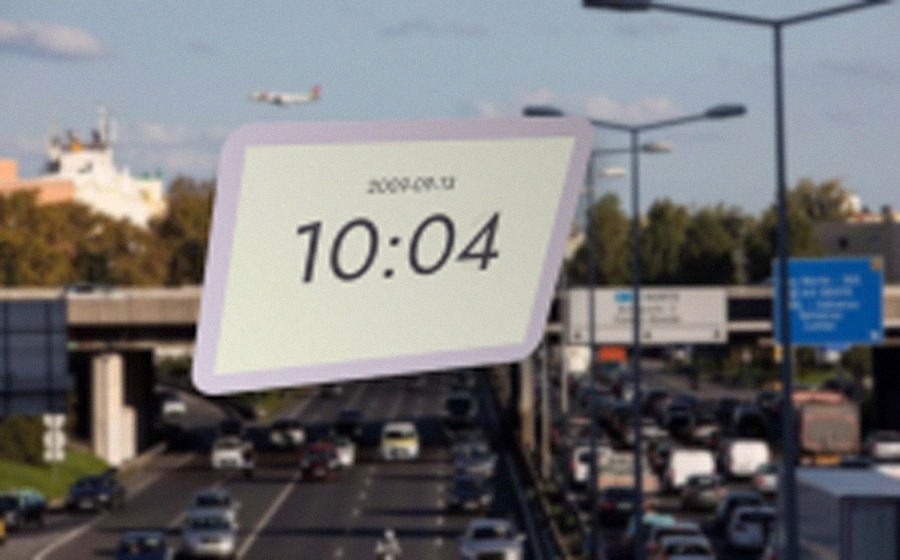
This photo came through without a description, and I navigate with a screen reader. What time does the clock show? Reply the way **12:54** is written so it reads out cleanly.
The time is **10:04**
